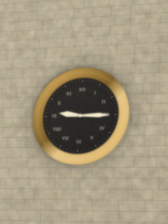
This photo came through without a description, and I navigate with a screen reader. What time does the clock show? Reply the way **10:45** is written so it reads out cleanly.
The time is **9:15**
